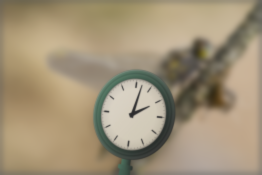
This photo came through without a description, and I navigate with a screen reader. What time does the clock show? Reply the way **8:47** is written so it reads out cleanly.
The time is **2:02**
